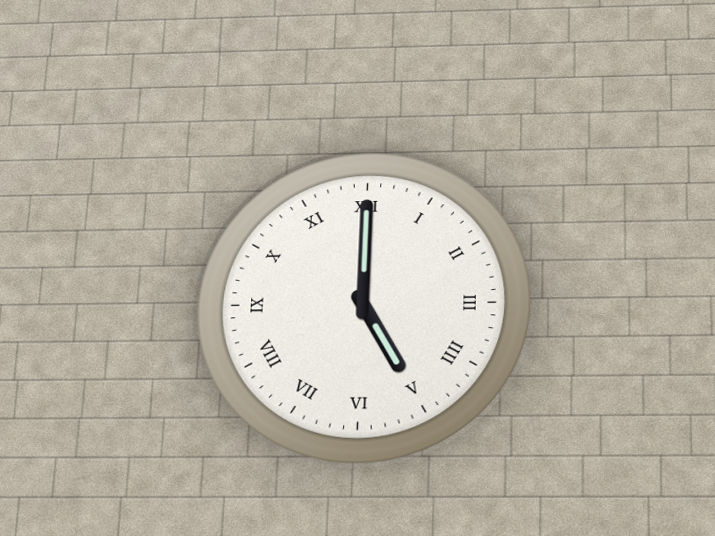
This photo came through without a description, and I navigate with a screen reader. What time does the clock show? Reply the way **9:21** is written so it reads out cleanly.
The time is **5:00**
